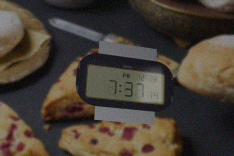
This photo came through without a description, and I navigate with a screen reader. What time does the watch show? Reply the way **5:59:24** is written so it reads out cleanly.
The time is **7:37:14**
